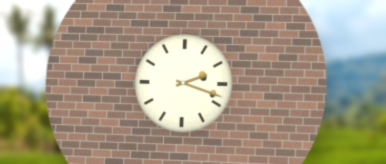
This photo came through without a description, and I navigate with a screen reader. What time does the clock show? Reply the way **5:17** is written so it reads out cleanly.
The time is **2:18**
